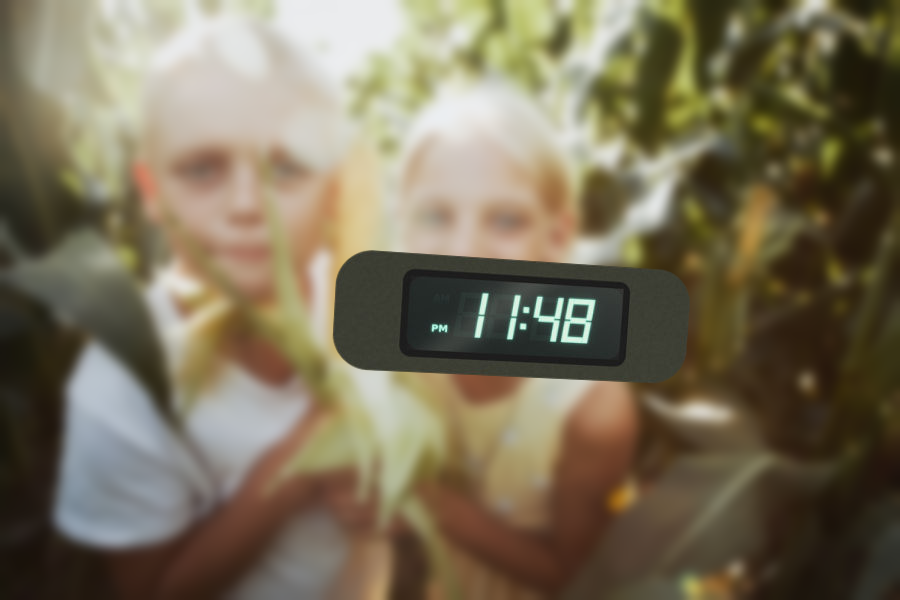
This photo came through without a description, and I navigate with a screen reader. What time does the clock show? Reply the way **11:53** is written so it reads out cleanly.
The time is **11:48**
